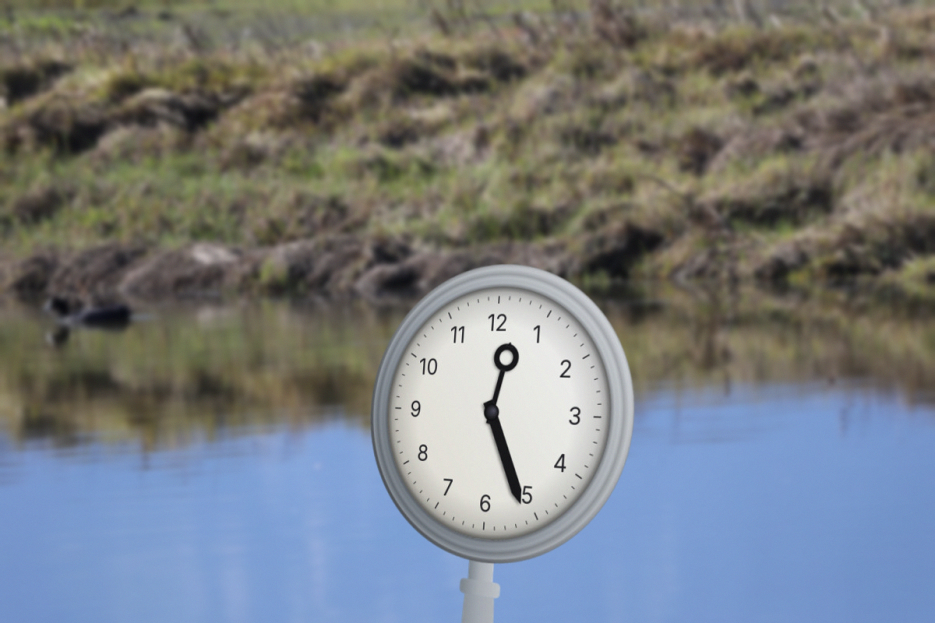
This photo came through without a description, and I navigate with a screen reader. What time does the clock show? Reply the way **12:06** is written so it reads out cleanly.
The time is **12:26**
